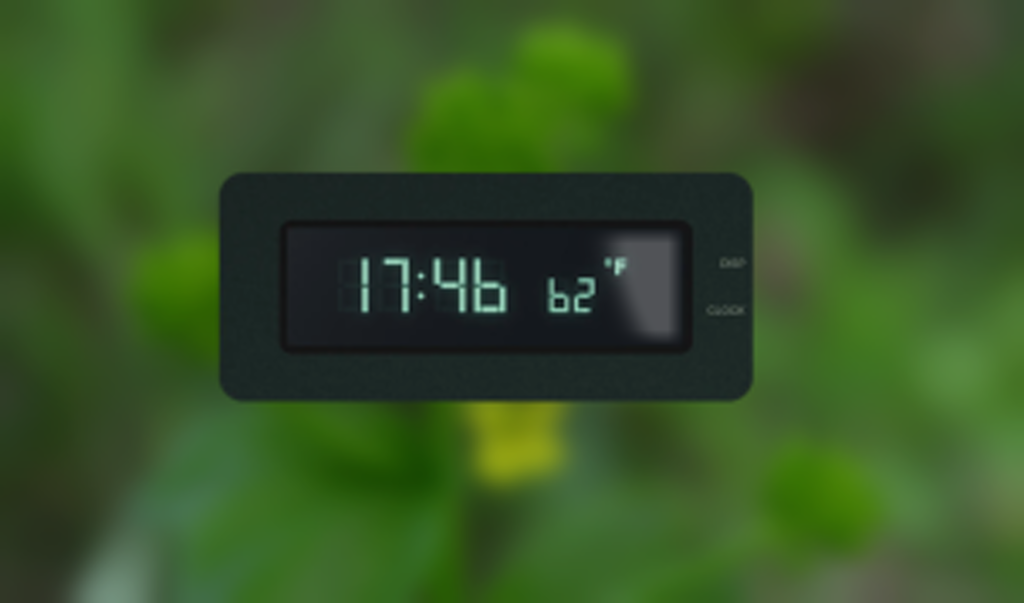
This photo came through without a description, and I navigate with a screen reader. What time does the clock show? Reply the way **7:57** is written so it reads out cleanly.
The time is **17:46**
